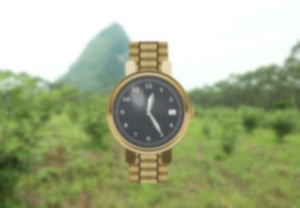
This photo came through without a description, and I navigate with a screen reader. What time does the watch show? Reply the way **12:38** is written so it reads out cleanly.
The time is **12:25**
